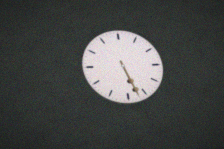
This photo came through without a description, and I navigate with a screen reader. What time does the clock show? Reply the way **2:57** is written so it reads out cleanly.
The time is **5:27**
